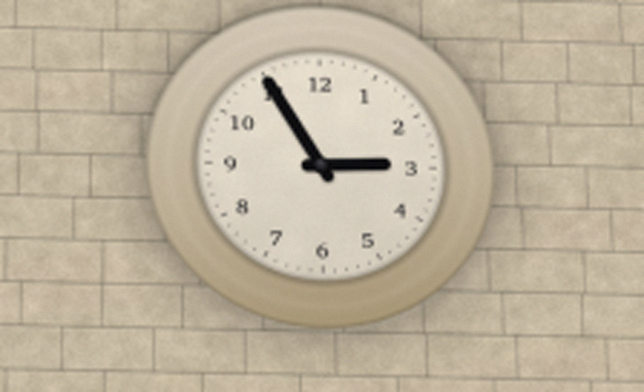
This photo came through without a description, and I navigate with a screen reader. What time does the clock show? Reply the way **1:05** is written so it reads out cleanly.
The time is **2:55**
